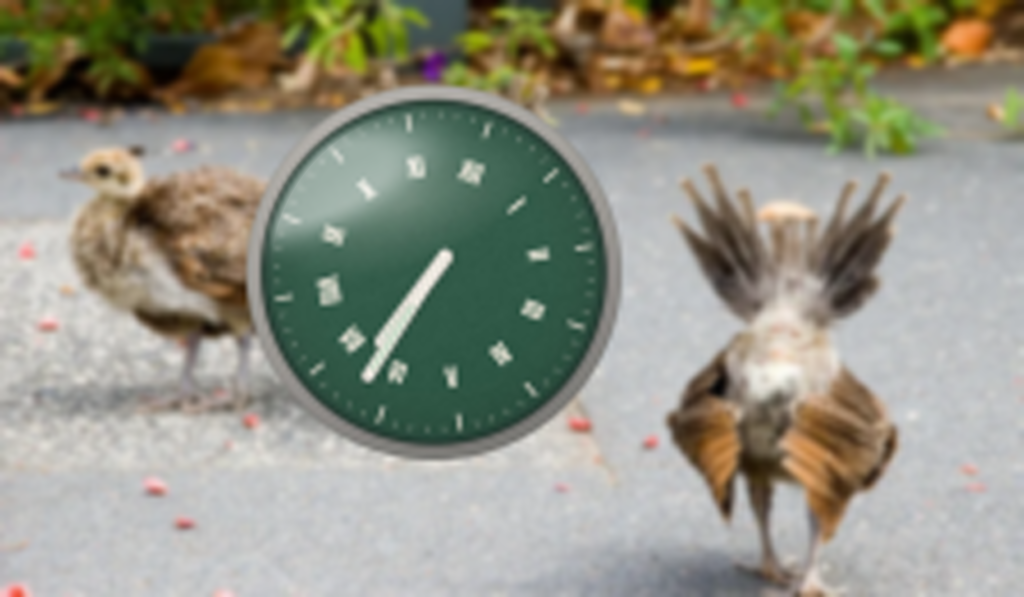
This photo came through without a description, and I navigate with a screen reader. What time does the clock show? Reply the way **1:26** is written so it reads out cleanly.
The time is **6:32**
